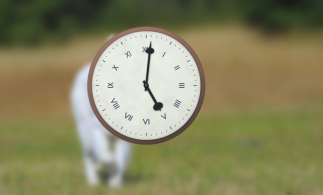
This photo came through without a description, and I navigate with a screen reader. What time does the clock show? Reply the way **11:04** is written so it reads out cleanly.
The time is **5:01**
